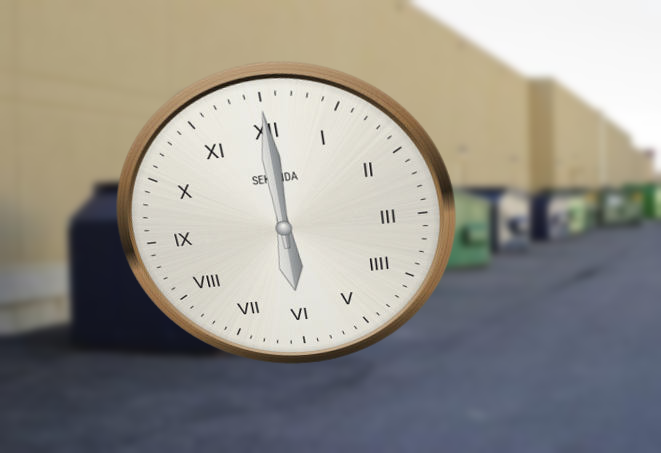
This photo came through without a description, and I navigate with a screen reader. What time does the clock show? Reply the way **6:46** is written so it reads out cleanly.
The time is **6:00**
